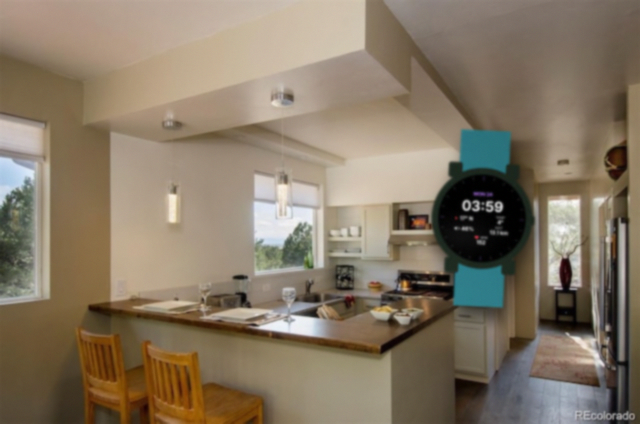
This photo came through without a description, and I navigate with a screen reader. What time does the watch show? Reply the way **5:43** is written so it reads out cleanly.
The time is **3:59**
